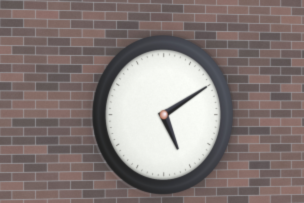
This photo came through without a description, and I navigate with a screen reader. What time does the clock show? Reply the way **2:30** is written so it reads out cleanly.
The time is **5:10**
